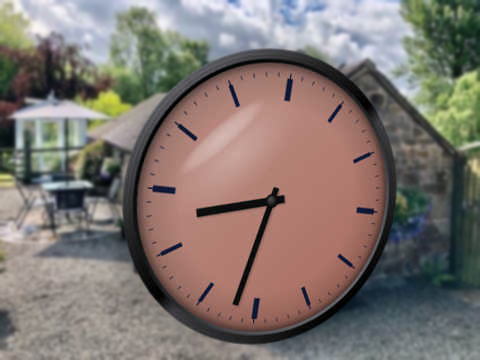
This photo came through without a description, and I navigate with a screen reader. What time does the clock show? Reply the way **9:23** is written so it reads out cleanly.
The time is **8:32**
